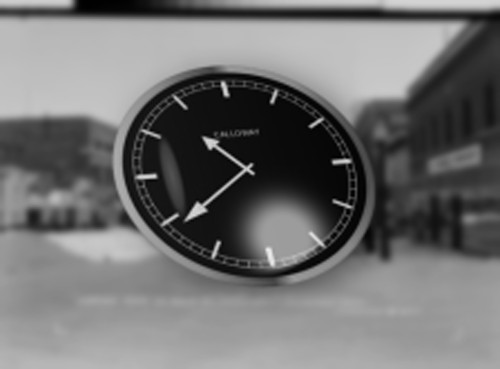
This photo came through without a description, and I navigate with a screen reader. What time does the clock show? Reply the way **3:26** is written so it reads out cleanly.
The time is **10:39**
